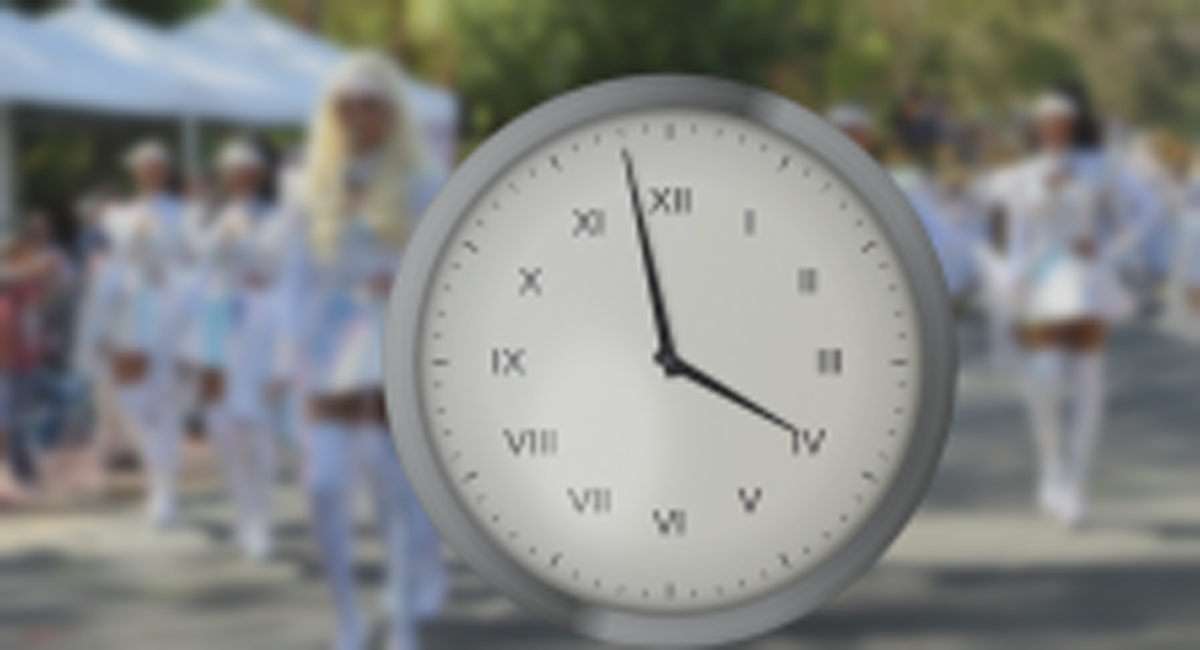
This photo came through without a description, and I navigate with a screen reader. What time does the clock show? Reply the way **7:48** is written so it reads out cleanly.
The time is **3:58**
